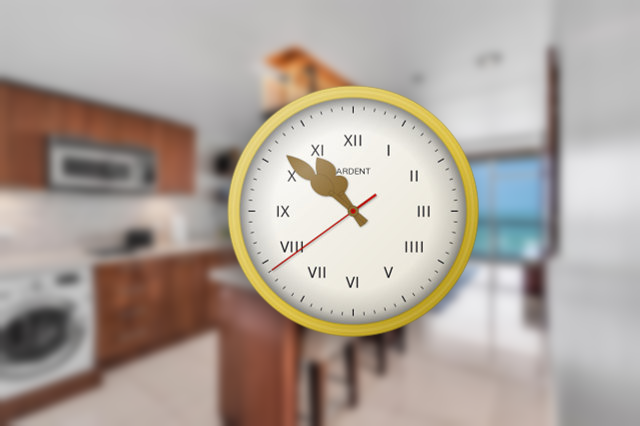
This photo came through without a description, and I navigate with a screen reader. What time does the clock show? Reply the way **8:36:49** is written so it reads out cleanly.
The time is **10:51:39**
